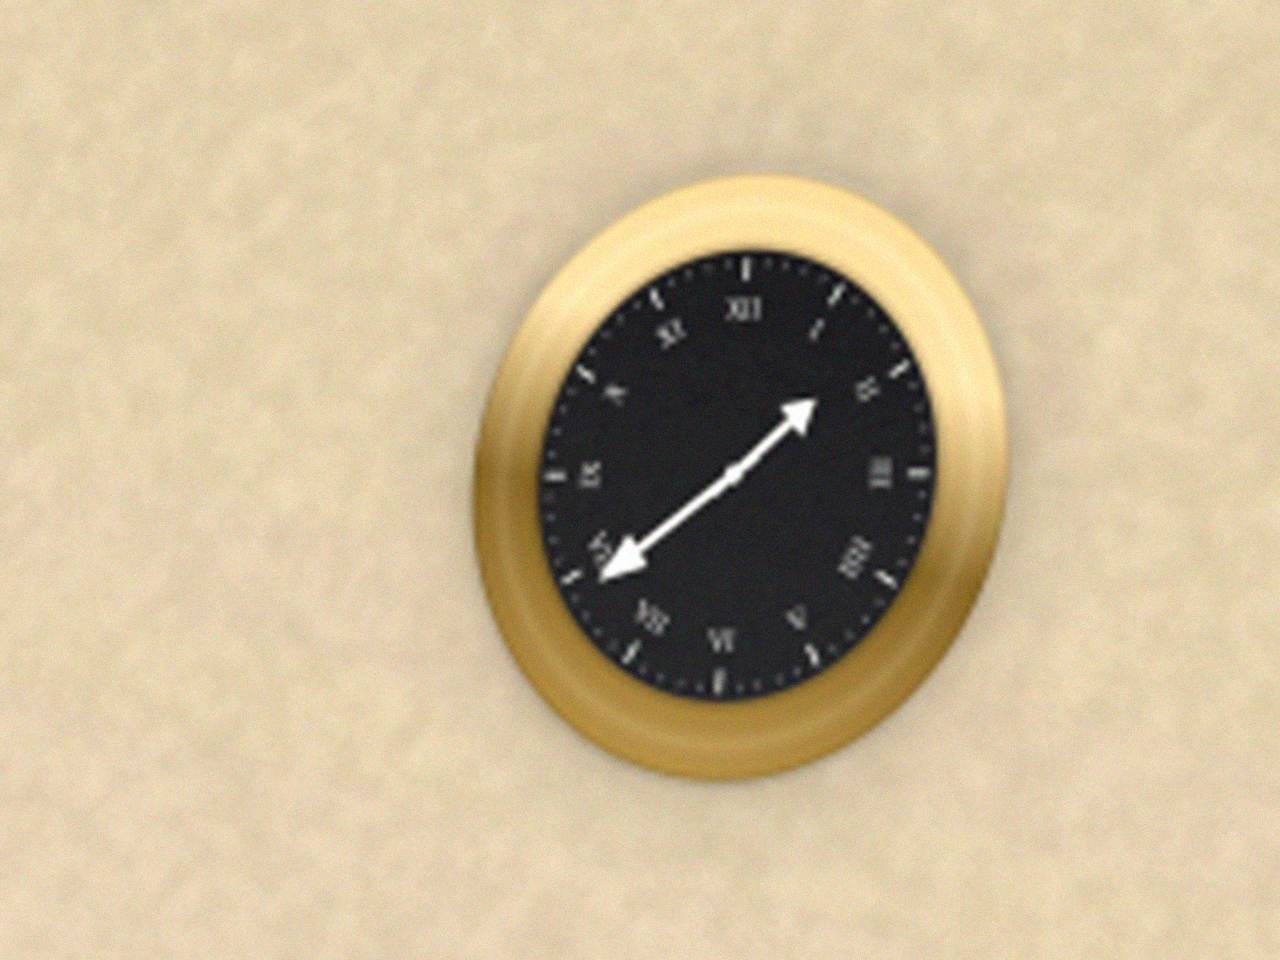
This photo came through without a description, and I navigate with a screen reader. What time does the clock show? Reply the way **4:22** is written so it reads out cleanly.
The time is **1:39**
